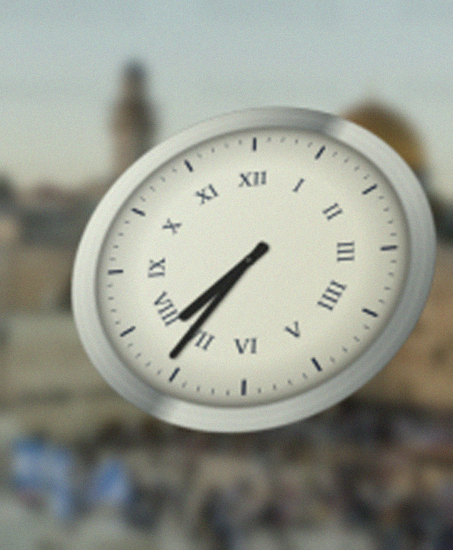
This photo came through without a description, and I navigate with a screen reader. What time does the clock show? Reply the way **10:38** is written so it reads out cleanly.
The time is **7:36**
